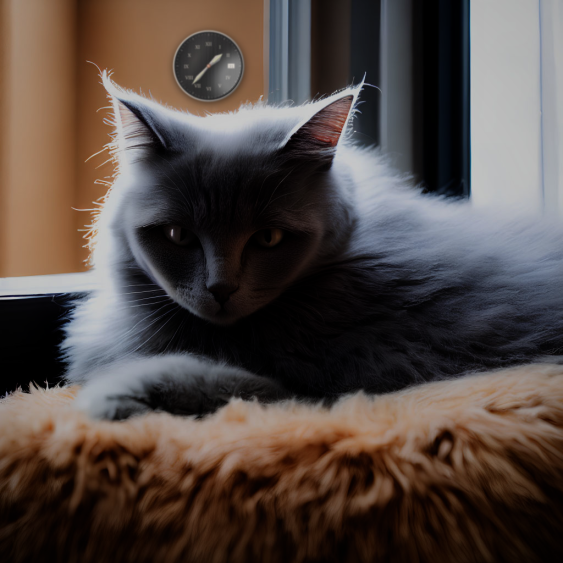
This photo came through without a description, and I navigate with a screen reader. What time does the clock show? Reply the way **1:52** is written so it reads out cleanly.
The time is **1:37**
